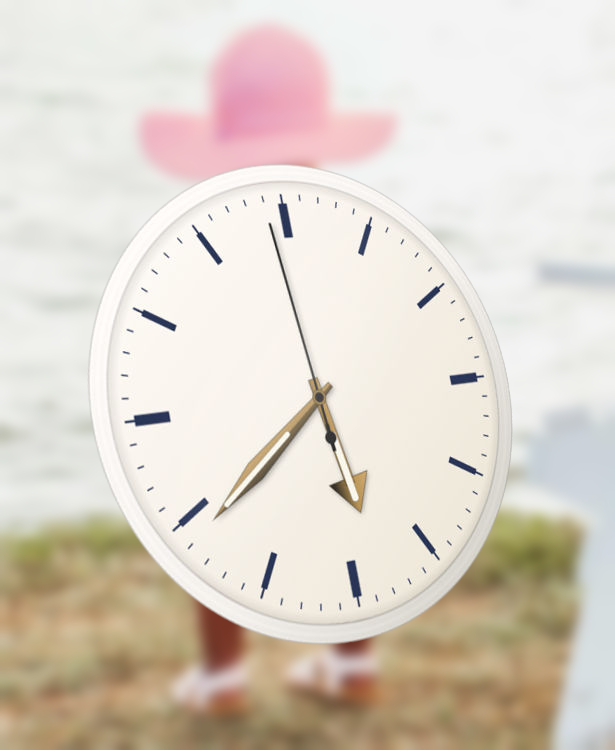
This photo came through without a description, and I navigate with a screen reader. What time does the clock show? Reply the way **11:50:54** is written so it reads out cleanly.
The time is **5:38:59**
